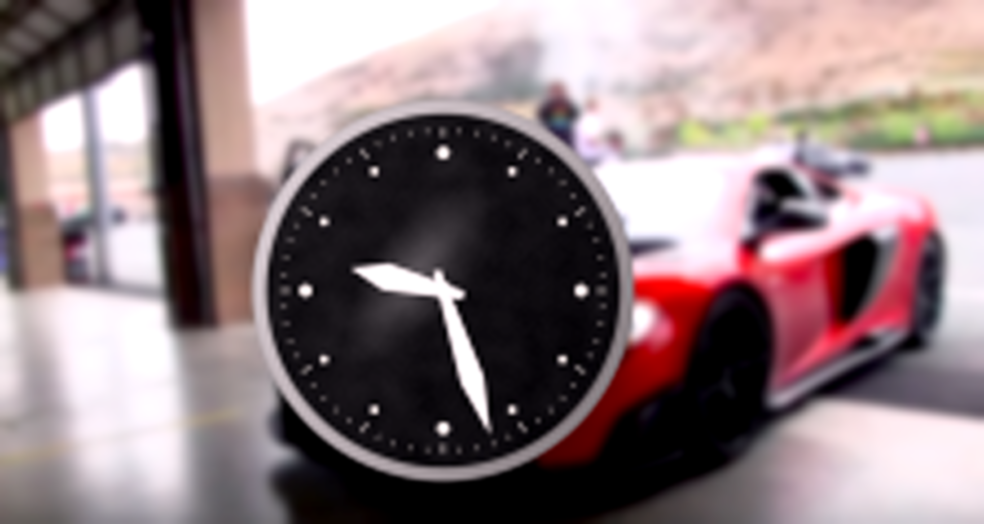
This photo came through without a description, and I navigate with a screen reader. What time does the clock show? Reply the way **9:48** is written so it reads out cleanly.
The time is **9:27**
